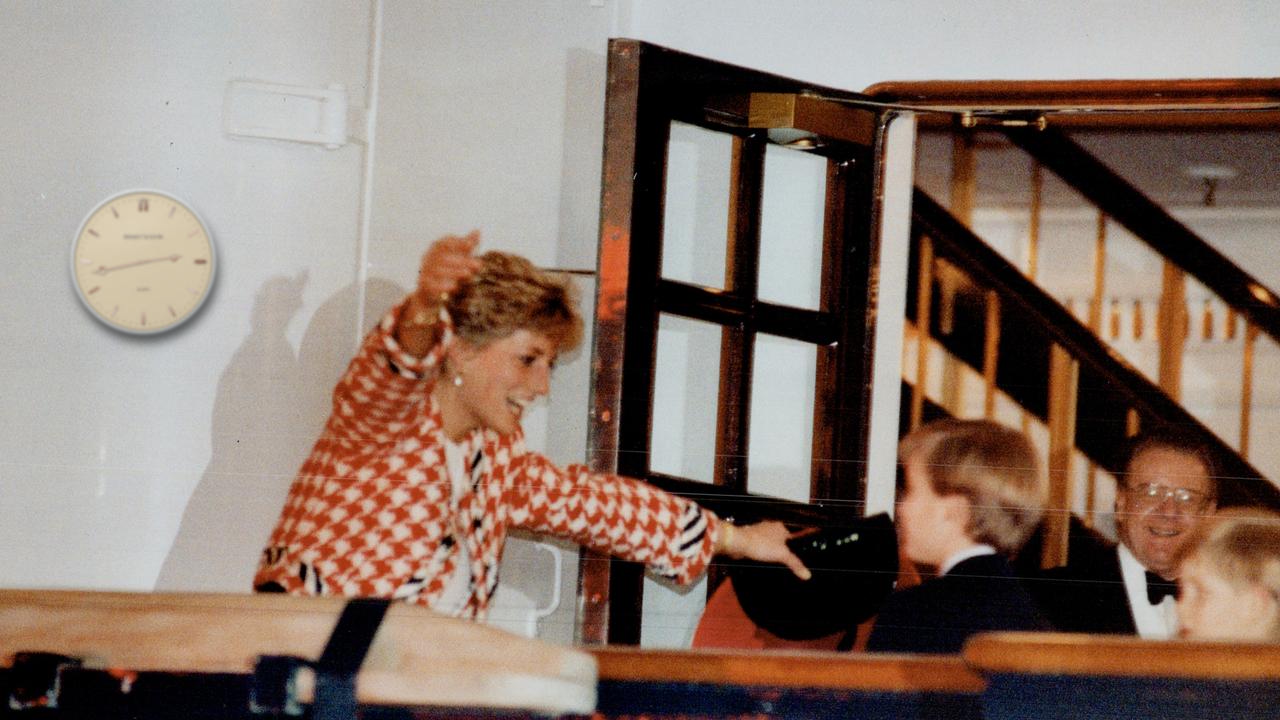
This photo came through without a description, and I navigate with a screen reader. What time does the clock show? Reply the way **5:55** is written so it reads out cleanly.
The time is **2:43**
